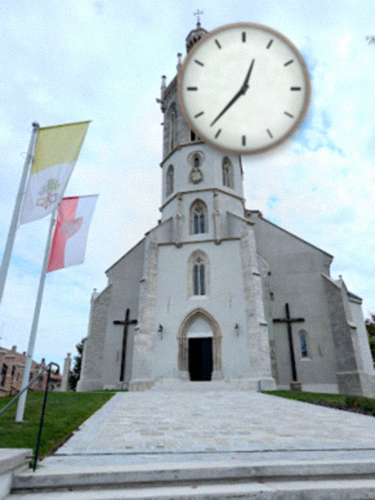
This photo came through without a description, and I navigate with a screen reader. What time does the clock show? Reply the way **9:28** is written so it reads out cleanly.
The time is **12:37**
